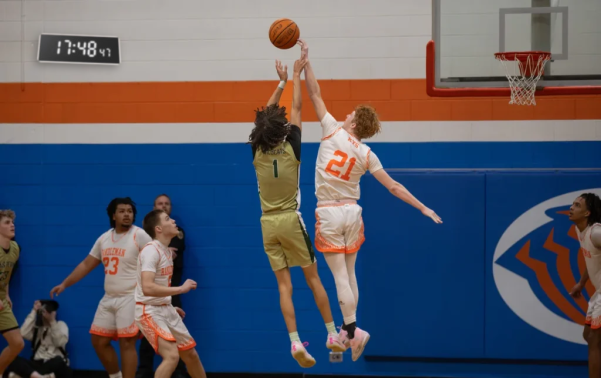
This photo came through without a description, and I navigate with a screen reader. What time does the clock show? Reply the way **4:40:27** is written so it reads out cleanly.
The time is **17:48:47**
